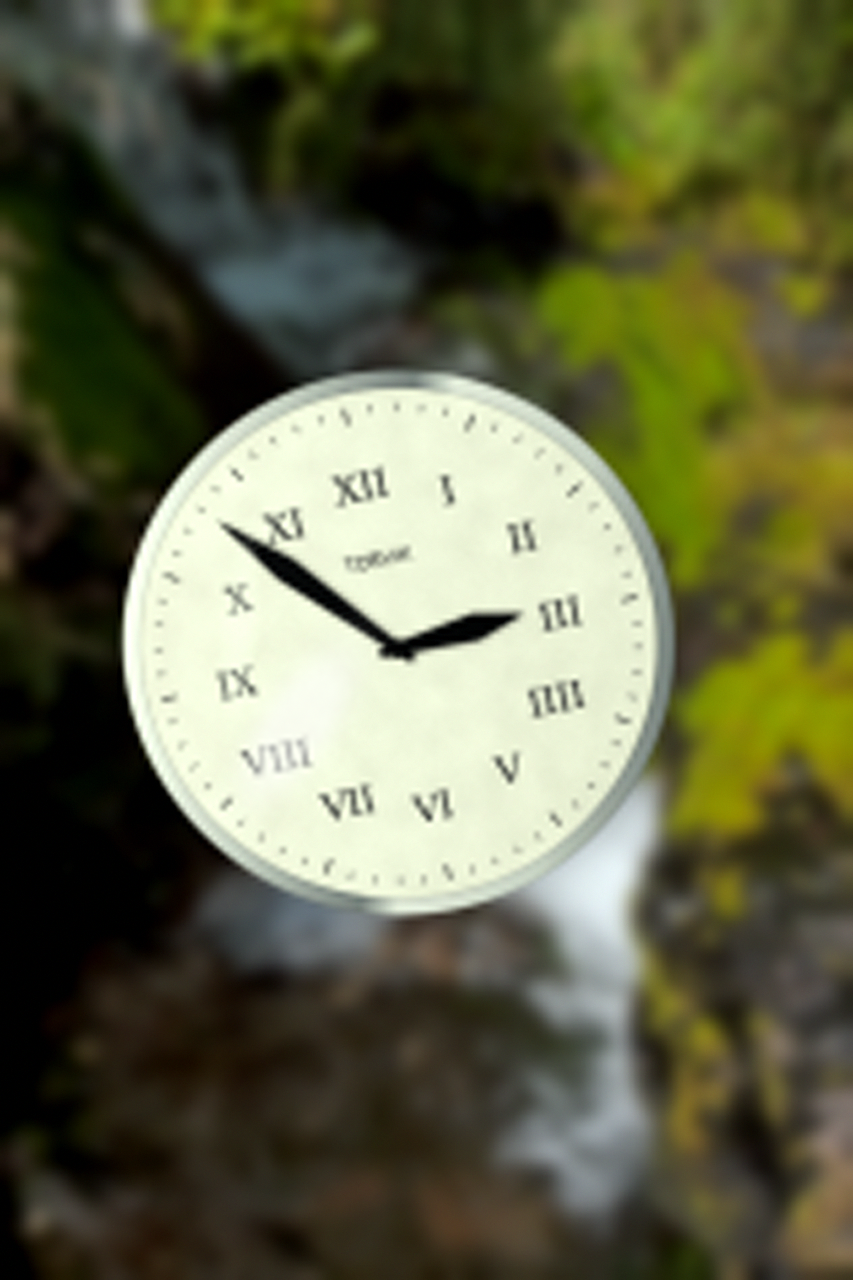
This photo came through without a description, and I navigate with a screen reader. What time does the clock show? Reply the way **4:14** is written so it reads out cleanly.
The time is **2:53**
